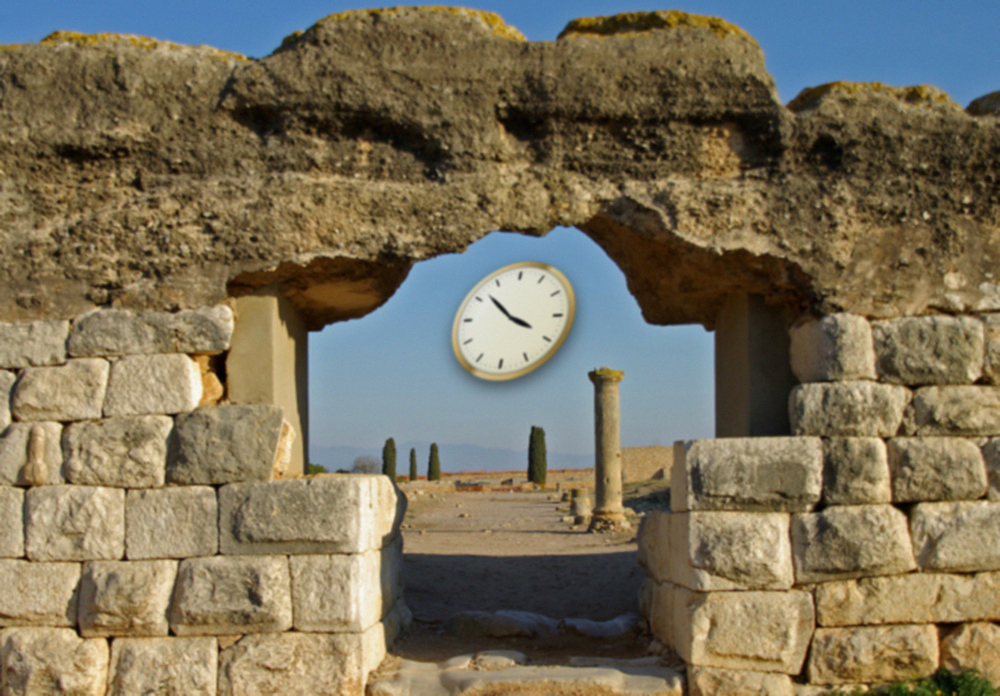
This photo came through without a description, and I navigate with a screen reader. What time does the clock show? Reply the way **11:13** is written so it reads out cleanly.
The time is **3:52**
